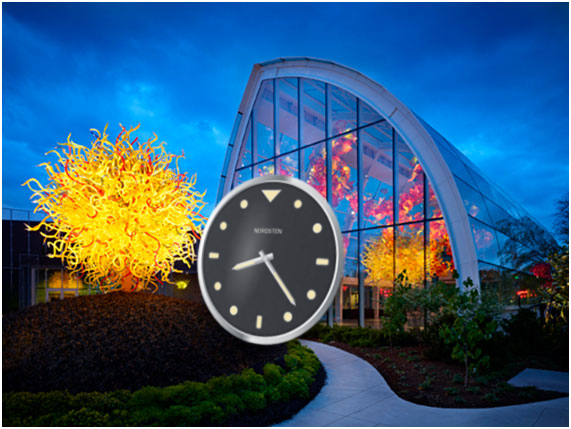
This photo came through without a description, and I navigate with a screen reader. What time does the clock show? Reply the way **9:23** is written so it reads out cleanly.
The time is **8:23**
